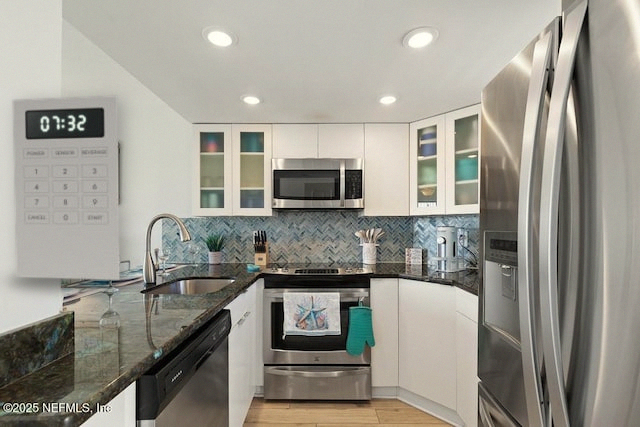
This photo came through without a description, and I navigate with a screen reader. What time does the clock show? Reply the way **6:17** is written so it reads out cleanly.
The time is **7:32**
